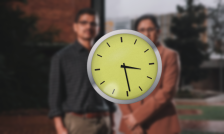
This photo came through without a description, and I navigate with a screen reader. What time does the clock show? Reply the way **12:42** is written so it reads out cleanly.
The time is **3:29**
